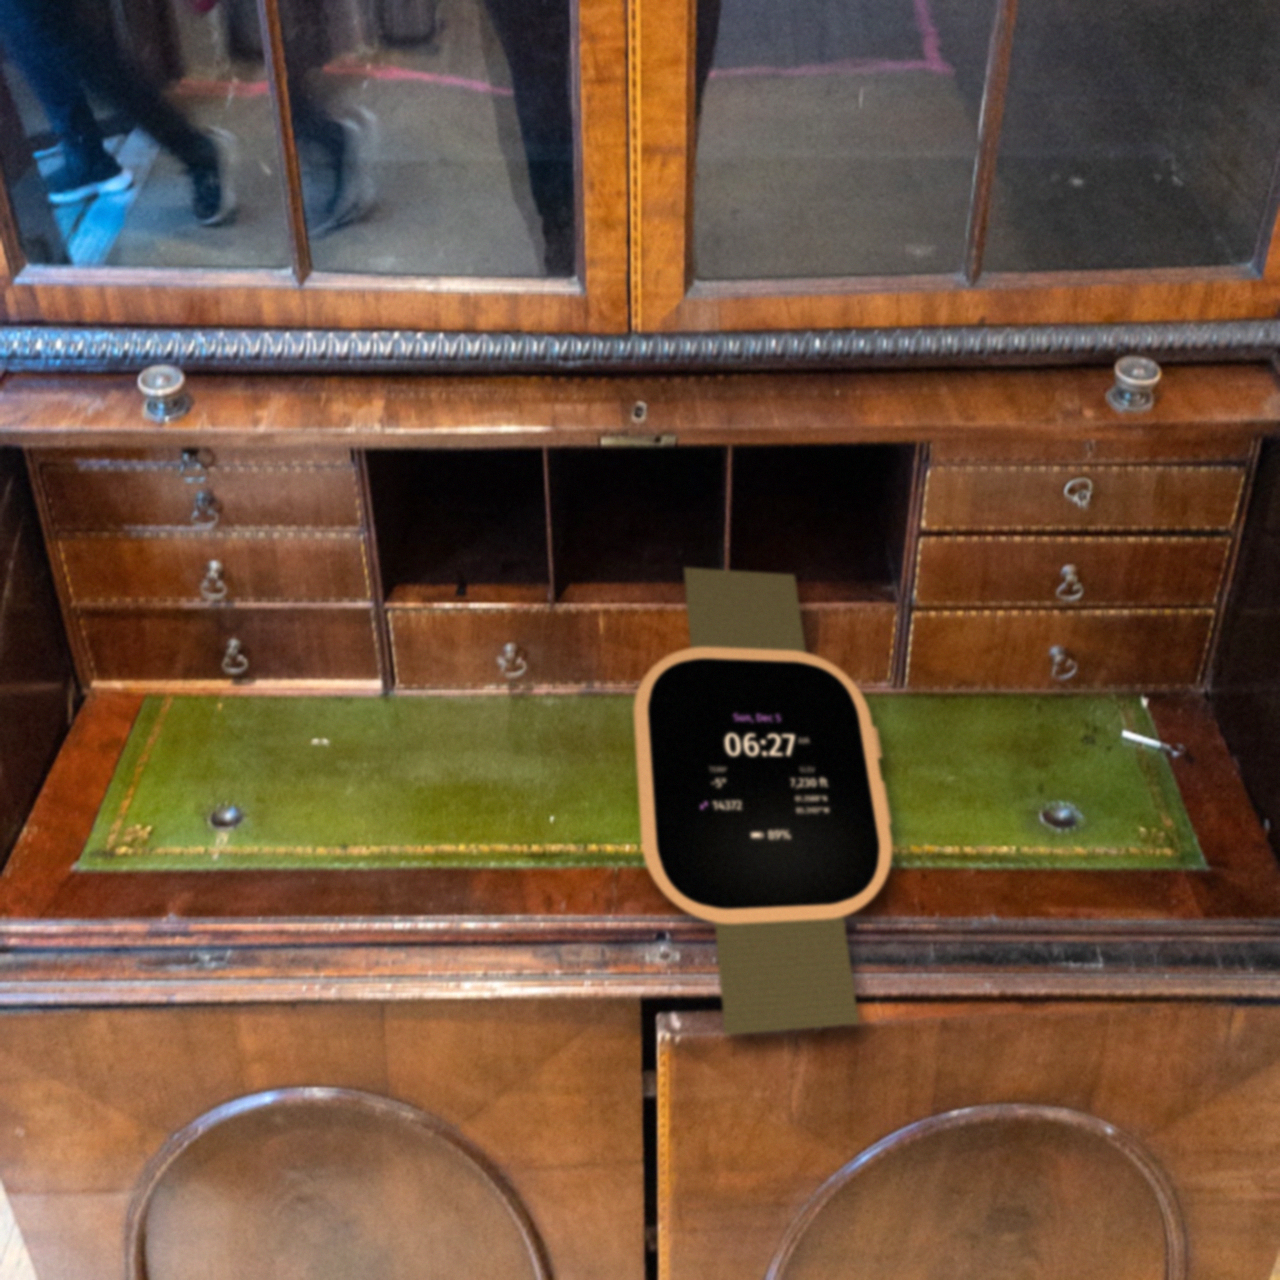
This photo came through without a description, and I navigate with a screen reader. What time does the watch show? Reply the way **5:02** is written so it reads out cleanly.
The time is **6:27**
